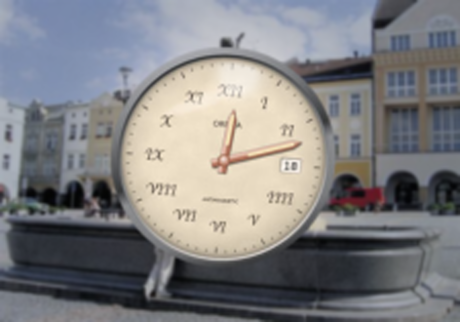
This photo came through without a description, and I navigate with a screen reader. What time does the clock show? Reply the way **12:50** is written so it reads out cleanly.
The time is **12:12**
